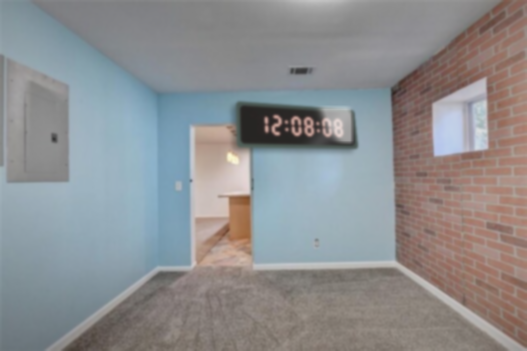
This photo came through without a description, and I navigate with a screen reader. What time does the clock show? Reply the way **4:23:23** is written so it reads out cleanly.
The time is **12:08:08**
